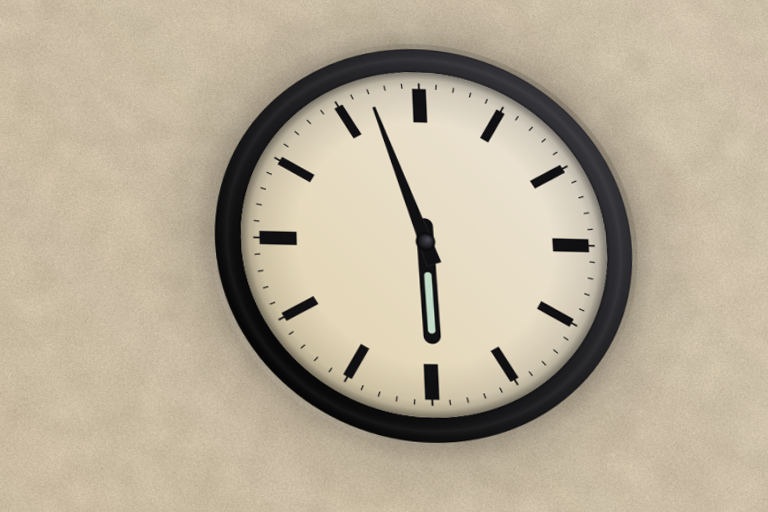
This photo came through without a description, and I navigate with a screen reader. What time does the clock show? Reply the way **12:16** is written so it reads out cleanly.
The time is **5:57**
